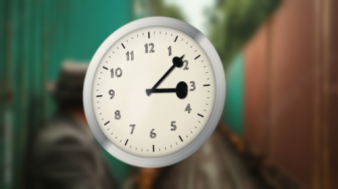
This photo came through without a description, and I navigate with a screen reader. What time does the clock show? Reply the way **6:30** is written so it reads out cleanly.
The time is **3:08**
